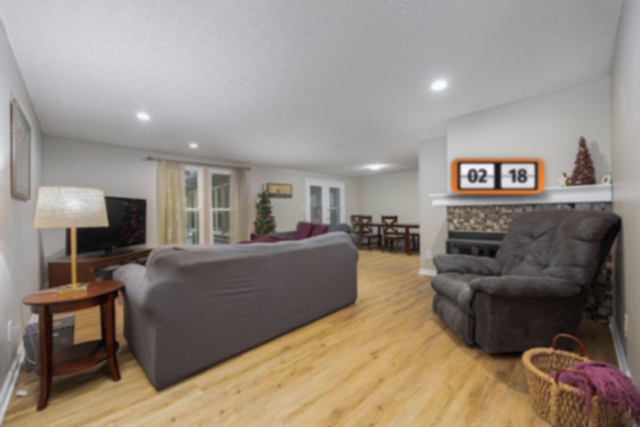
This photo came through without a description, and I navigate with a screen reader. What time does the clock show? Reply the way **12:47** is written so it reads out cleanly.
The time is **2:18**
